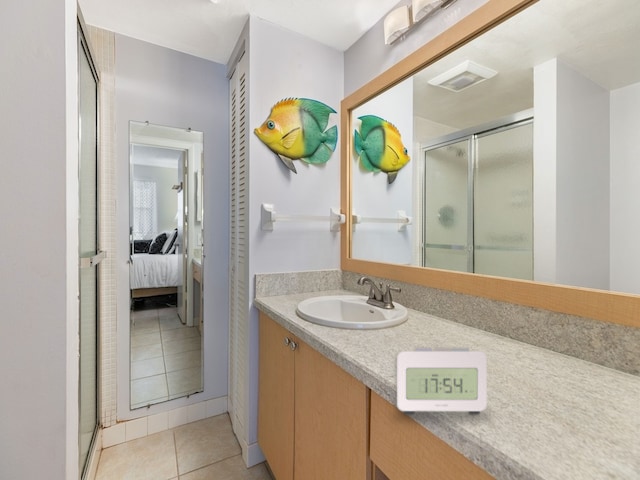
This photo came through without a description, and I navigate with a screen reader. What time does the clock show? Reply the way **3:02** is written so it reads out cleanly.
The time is **17:54**
